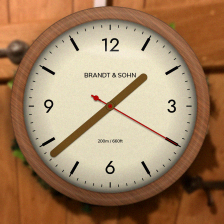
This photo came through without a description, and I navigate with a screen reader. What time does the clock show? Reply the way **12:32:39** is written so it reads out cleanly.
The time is **1:38:20**
